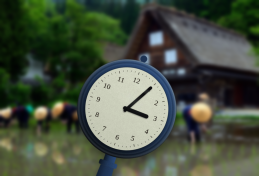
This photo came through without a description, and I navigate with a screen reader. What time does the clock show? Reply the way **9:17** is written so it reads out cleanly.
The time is **3:05**
